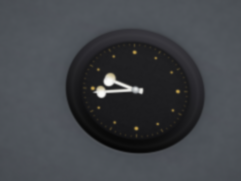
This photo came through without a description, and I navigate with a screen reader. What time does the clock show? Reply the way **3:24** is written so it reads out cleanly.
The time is **9:44**
